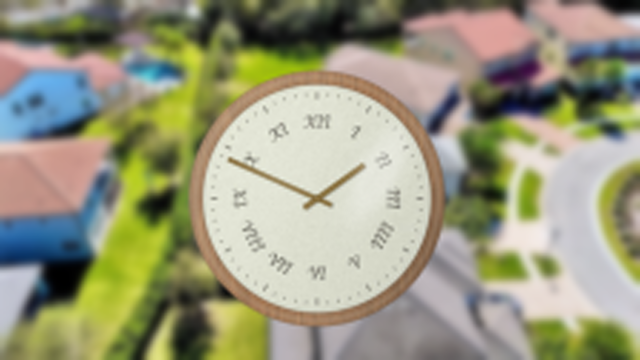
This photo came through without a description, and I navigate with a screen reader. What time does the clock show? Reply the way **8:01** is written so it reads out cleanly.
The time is **1:49**
